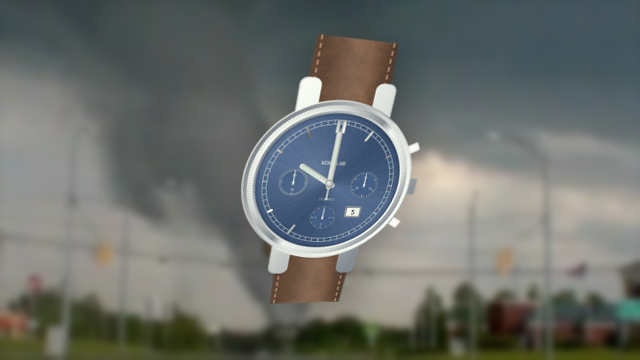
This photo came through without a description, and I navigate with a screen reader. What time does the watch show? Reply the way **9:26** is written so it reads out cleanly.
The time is **10:00**
